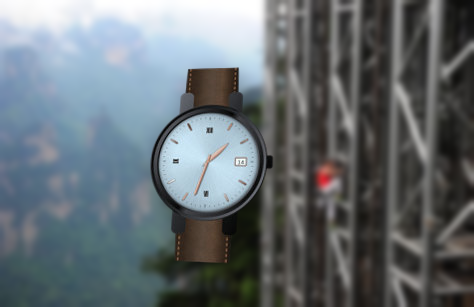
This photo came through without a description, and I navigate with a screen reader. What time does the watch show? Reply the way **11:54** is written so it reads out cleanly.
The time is **1:33**
